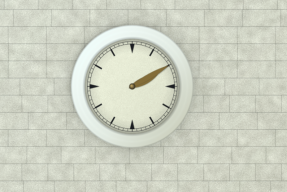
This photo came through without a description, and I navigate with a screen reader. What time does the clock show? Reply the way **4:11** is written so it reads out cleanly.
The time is **2:10**
